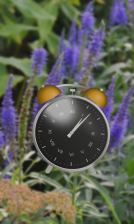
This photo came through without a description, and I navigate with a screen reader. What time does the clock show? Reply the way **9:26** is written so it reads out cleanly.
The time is **1:07**
